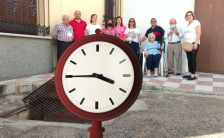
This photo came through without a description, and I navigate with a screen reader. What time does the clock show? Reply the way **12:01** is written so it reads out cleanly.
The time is **3:45**
